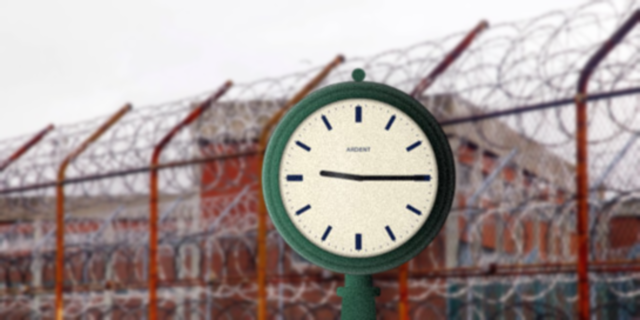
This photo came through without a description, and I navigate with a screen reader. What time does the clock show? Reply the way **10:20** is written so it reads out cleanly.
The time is **9:15**
